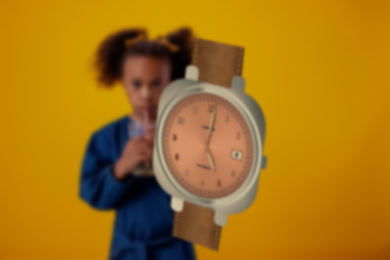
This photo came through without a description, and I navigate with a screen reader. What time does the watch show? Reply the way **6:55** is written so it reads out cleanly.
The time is **5:01**
